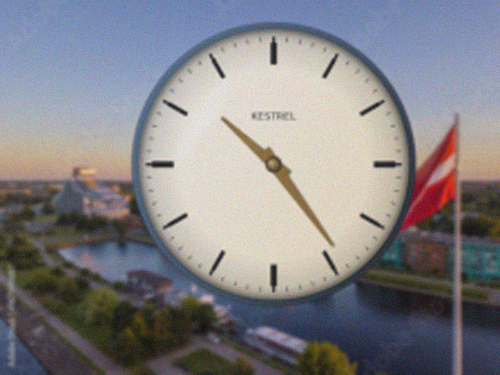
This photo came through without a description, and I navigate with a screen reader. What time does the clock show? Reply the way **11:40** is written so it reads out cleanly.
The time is **10:24**
